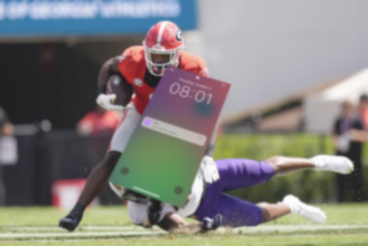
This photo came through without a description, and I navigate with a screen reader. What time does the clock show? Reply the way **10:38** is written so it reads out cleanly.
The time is **8:01**
